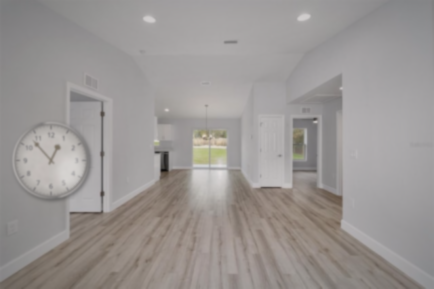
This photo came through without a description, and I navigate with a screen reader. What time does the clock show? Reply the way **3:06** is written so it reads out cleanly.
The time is **12:53**
